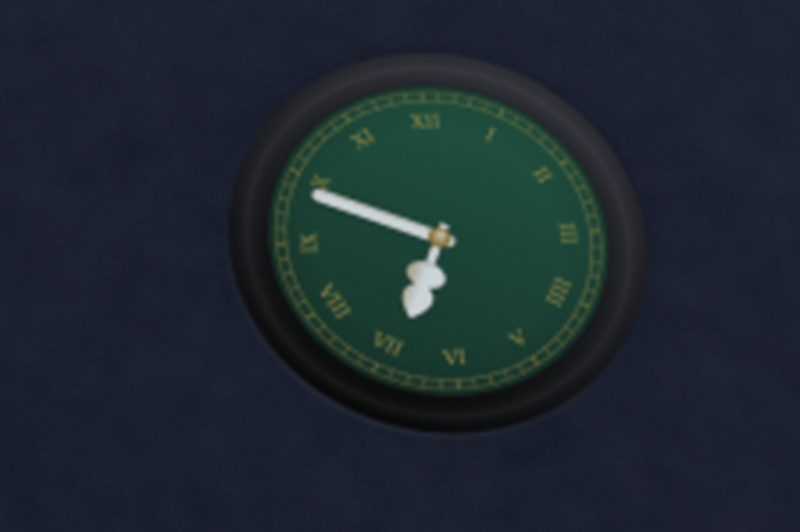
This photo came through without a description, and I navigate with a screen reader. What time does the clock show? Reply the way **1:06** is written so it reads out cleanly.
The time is **6:49**
